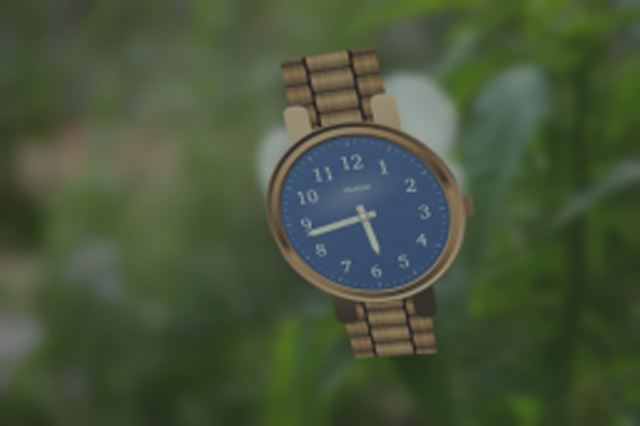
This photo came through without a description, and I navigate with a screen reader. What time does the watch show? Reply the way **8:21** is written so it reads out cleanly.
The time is **5:43**
